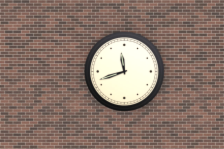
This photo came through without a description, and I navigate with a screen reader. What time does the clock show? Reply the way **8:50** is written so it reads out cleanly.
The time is **11:42**
